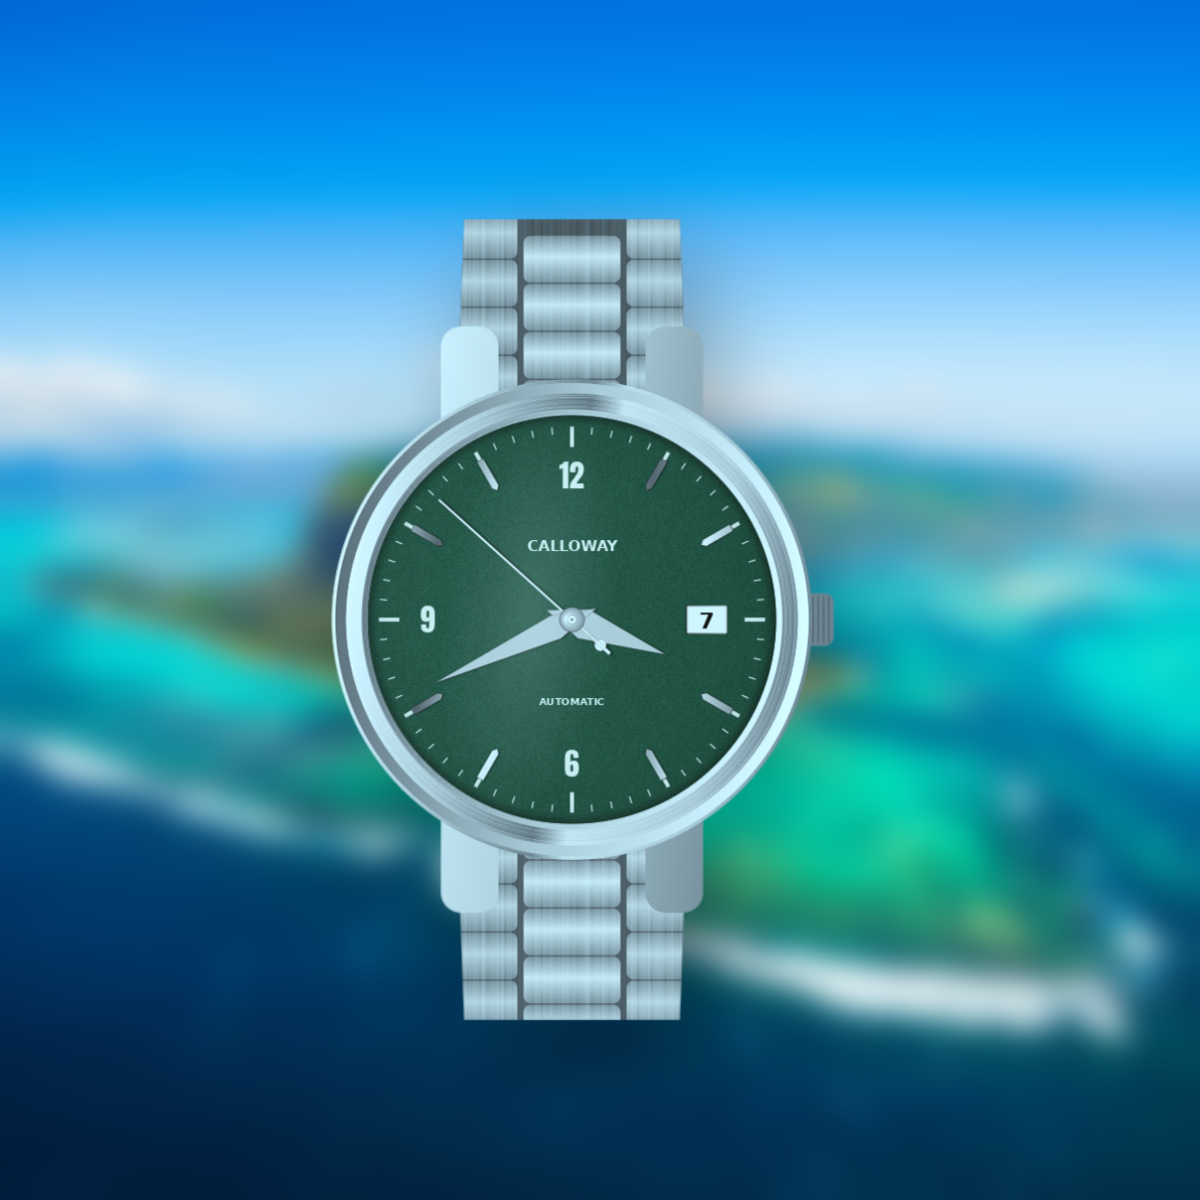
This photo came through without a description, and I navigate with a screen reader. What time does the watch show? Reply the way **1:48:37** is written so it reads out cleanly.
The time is **3:40:52**
